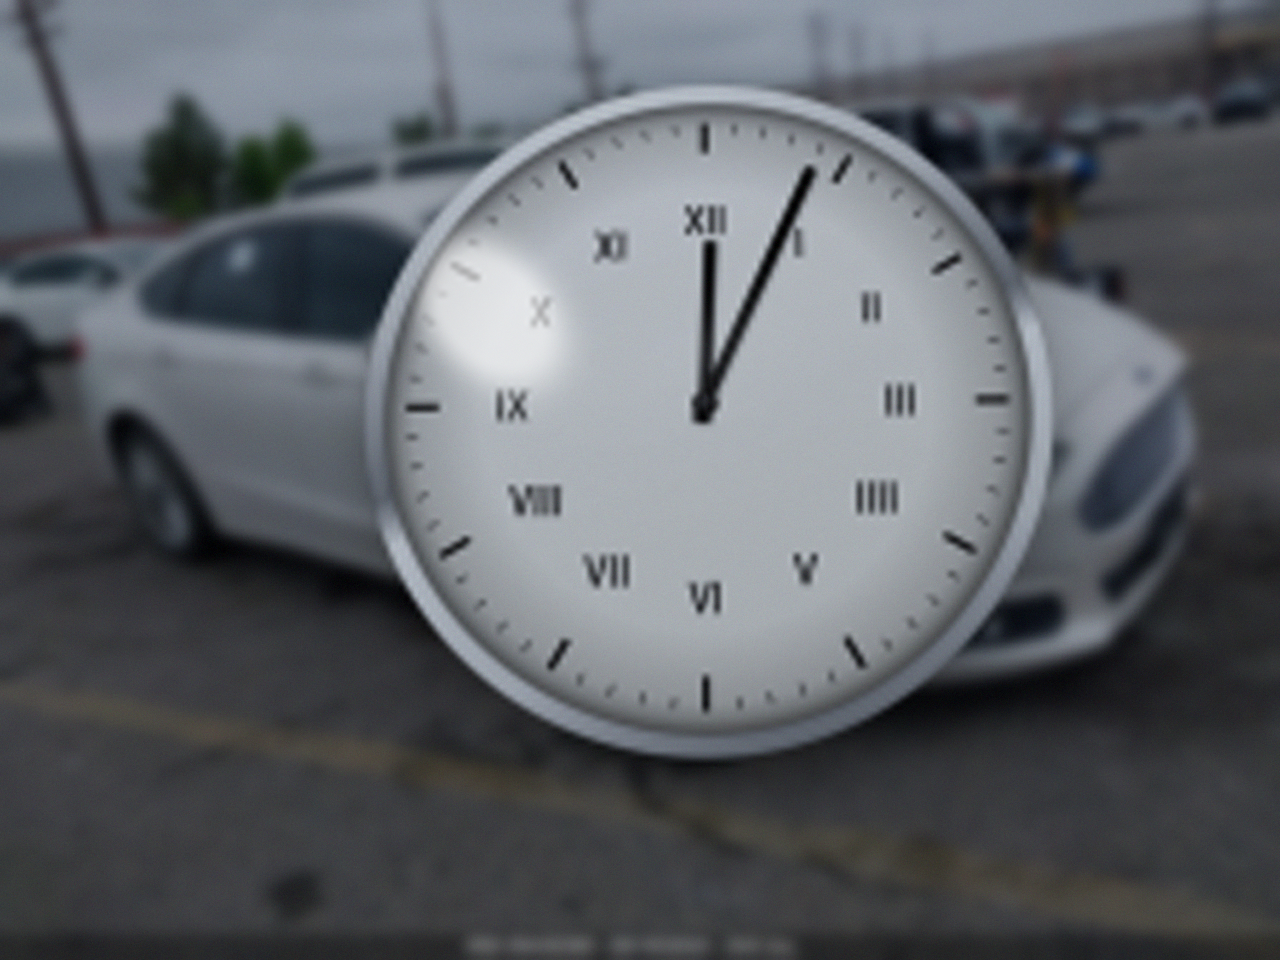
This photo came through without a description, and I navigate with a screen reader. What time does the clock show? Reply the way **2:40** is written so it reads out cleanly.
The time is **12:04**
